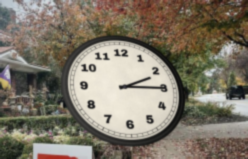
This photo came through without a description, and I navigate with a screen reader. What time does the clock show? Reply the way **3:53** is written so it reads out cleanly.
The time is **2:15**
